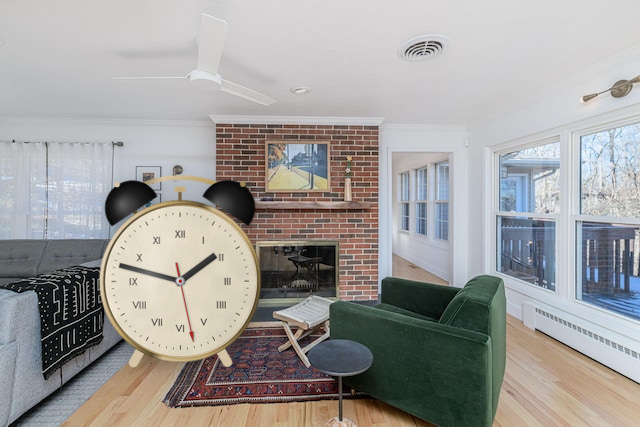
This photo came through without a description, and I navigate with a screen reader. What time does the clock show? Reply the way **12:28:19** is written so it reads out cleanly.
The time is **1:47:28**
